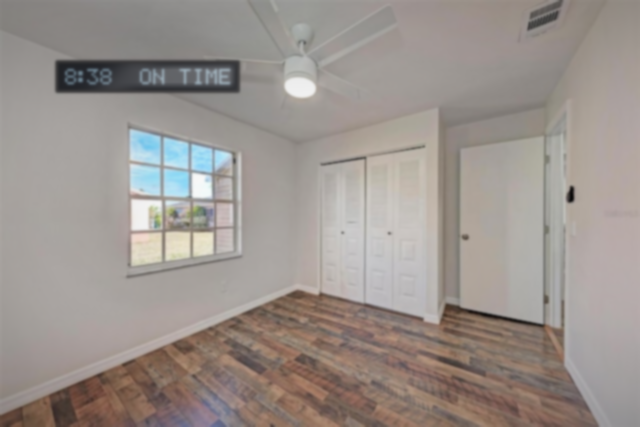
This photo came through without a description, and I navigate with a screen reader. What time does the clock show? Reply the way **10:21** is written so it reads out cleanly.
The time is **8:38**
